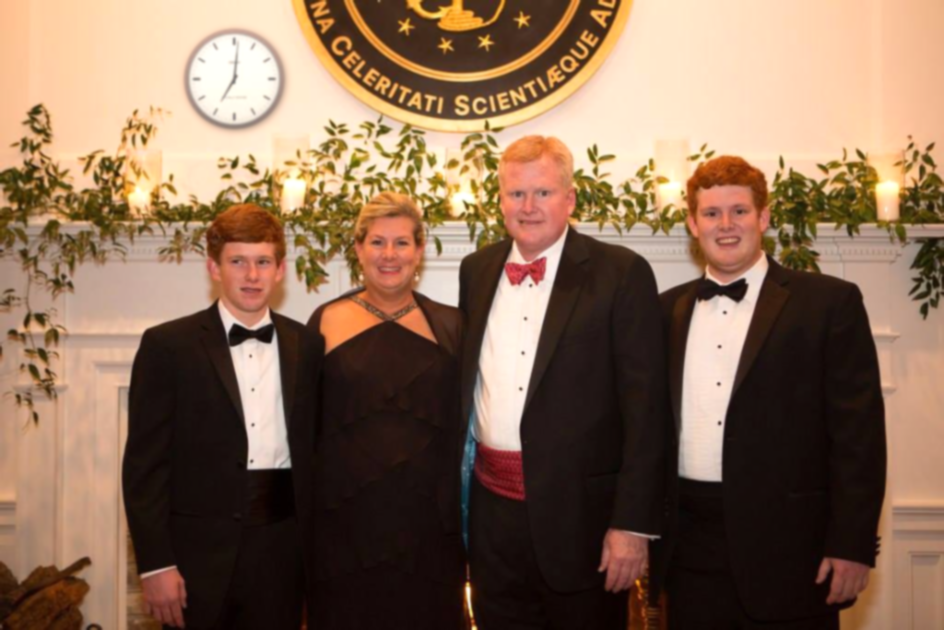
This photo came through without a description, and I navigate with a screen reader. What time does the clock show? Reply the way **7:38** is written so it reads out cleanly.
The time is **7:01**
